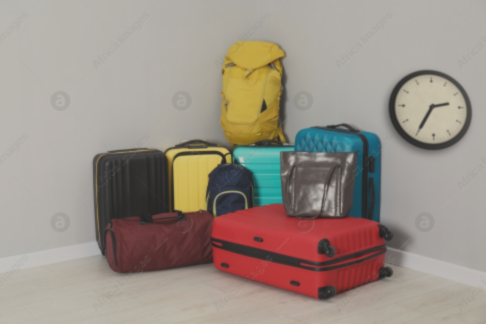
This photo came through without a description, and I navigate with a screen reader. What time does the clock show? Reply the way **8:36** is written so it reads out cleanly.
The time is **2:35**
